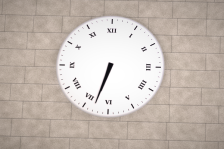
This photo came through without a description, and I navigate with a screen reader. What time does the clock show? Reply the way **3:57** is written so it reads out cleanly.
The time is **6:33**
